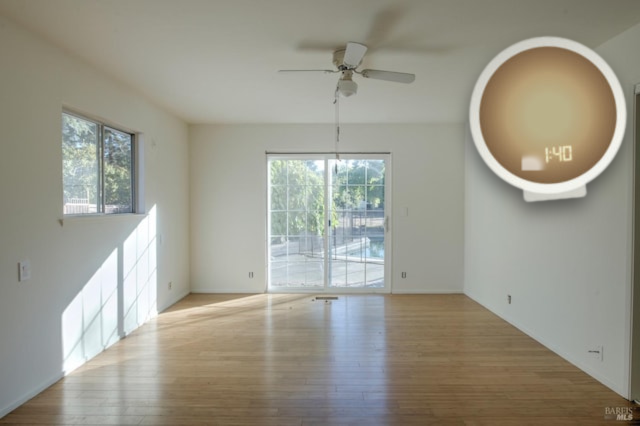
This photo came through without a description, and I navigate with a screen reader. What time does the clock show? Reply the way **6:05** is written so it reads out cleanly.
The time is **1:40**
